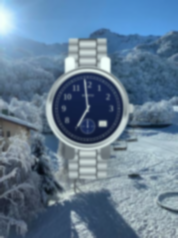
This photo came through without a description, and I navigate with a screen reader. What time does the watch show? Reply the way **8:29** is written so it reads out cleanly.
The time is **6:59**
